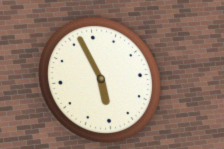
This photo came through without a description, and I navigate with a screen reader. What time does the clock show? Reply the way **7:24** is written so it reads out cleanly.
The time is **5:57**
